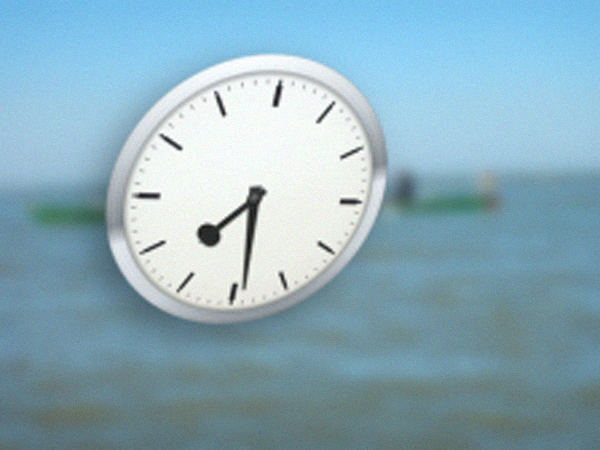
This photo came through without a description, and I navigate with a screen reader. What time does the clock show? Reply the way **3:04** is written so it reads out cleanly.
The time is **7:29**
